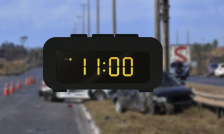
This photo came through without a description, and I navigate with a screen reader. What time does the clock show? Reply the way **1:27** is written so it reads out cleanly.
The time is **11:00**
